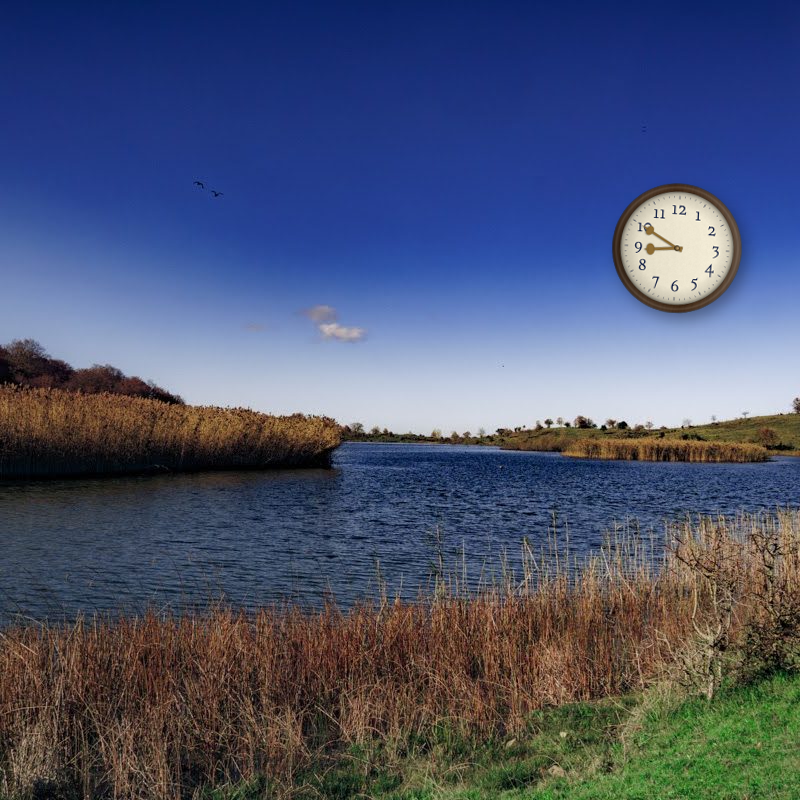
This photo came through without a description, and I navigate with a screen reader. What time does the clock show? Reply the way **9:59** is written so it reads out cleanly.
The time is **8:50**
